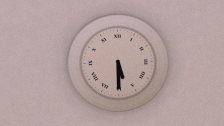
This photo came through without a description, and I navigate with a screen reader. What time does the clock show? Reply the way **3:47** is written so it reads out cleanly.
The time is **5:30**
